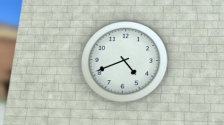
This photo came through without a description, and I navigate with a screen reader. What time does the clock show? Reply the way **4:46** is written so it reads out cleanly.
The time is **4:41**
